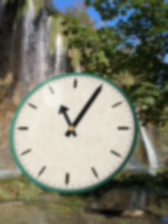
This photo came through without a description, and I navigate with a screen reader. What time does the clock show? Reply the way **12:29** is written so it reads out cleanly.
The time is **11:05**
